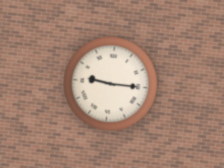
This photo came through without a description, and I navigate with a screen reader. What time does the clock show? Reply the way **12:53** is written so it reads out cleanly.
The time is **9:15**
